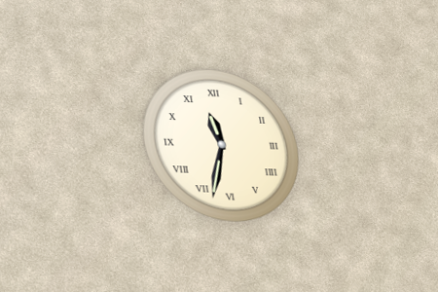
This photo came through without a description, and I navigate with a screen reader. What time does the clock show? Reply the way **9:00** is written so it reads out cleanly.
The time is **11:33**
